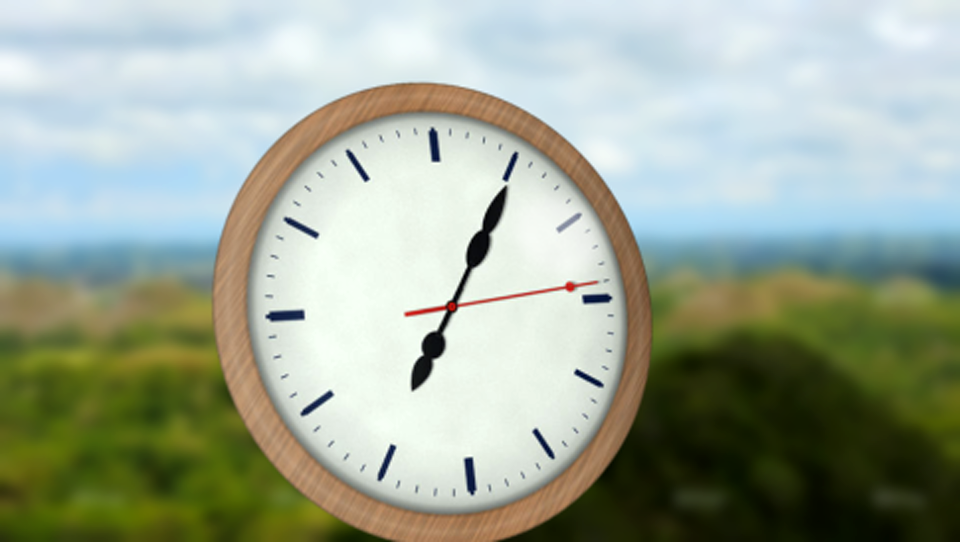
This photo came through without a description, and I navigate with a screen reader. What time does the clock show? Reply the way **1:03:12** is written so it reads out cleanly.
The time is **7:05:14**
